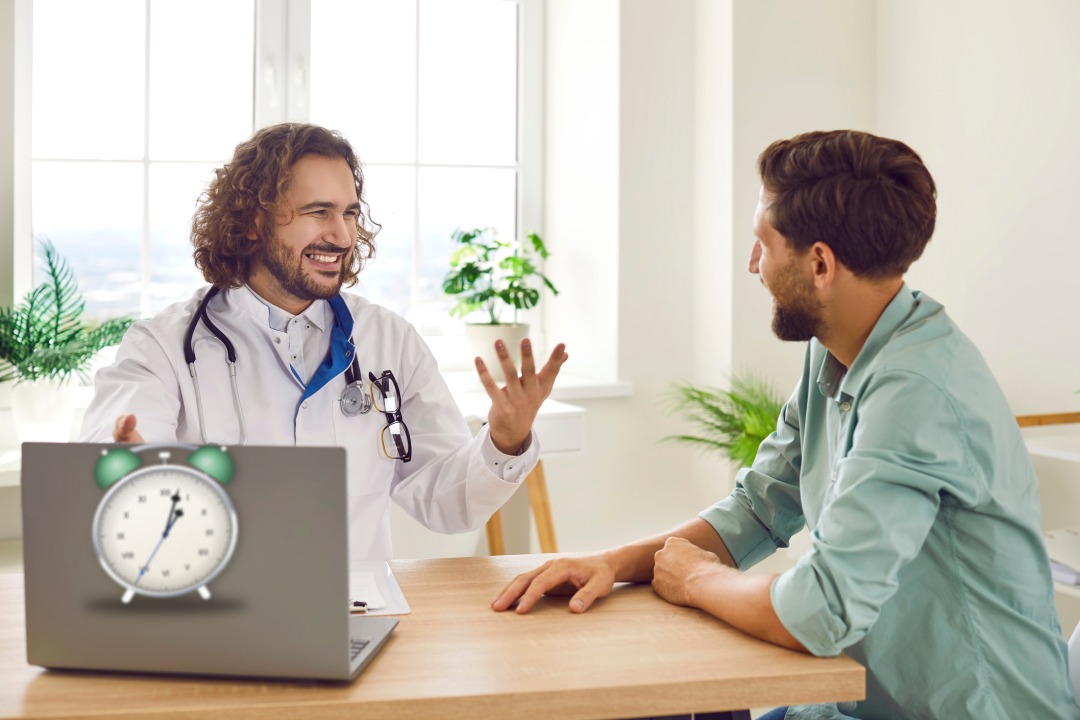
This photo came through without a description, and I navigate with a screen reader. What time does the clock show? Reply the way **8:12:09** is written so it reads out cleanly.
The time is **1:02:35**
